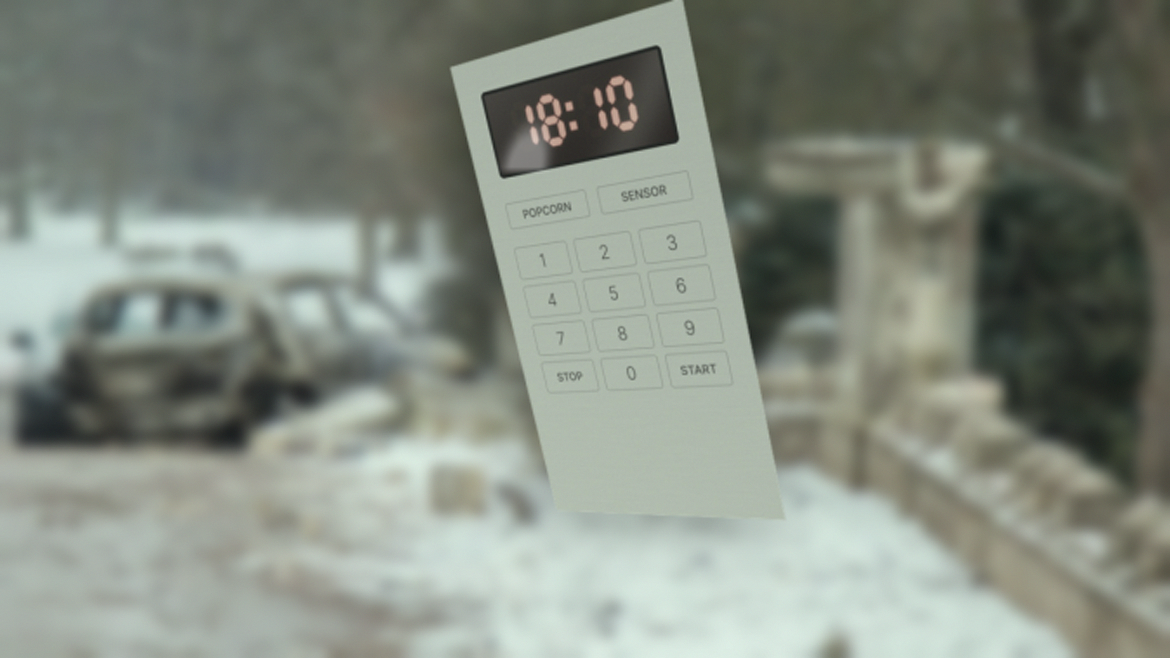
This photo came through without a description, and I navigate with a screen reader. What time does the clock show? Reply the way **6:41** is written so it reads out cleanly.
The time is **18:10**
